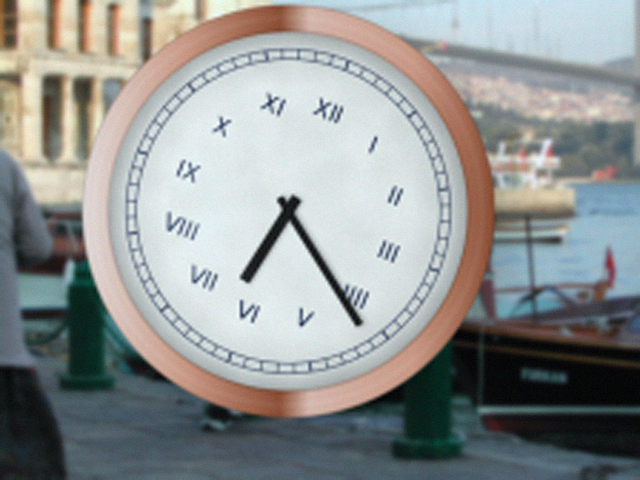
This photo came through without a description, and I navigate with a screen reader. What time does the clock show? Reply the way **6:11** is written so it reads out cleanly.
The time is **6:21**
